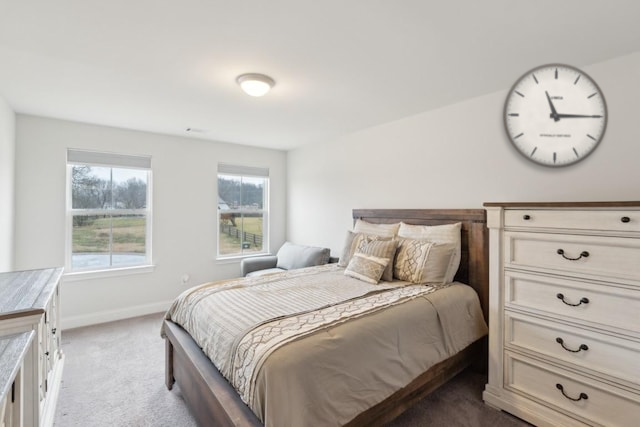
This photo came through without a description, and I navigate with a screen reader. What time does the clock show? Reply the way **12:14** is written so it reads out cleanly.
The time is **11:15**
